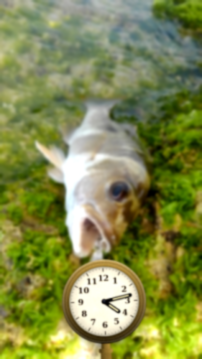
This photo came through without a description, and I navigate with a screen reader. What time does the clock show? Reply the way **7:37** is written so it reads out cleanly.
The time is **4:13**
